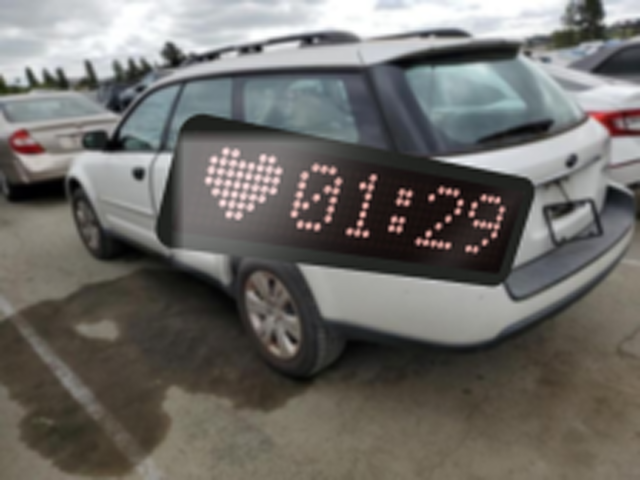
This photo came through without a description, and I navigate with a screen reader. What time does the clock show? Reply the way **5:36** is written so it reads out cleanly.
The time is **1:29**
